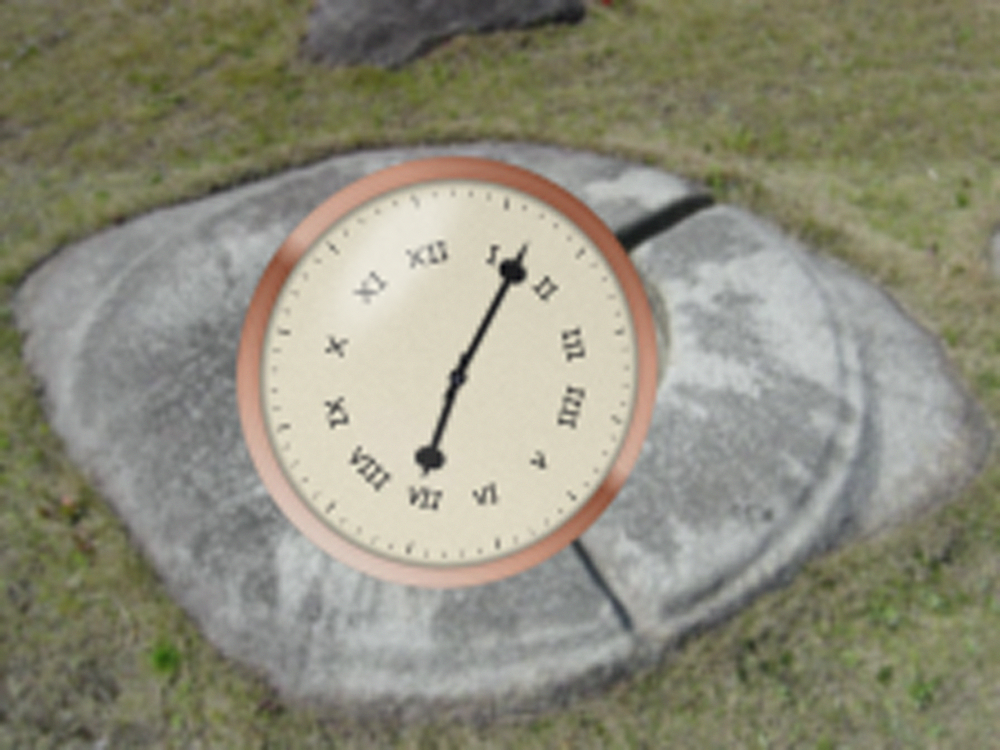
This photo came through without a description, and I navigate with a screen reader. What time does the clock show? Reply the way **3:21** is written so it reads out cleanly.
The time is **7:07**
